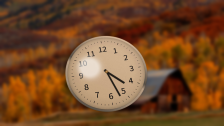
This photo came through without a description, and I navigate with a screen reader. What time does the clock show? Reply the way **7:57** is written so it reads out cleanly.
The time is **4:27**
